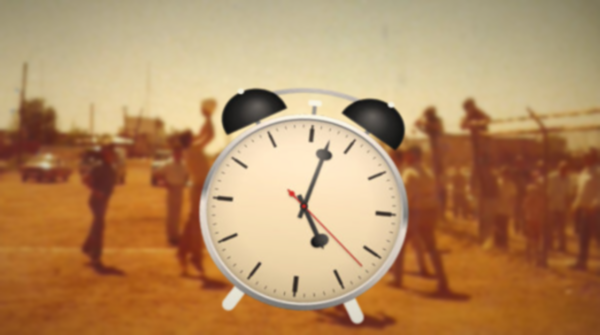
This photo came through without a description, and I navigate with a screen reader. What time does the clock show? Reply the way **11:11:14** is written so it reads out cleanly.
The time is **5:02:22**
